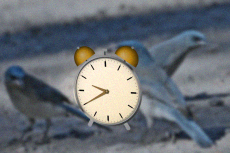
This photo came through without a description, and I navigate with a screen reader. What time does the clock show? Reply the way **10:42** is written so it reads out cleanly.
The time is **9:40**
